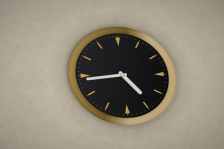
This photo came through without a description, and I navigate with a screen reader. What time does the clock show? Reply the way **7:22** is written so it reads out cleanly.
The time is **4:44**
